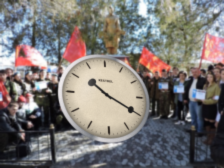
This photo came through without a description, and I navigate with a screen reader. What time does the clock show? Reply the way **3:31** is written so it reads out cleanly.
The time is **10:20**
